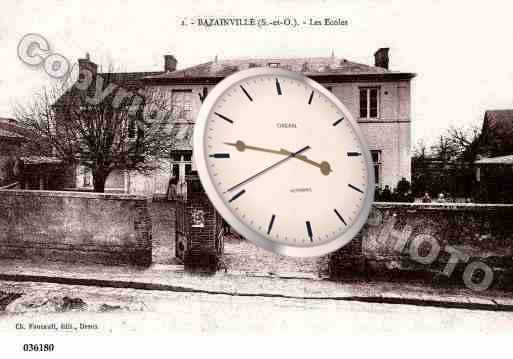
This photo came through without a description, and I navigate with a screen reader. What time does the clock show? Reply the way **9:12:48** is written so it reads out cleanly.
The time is **3:46:41**
